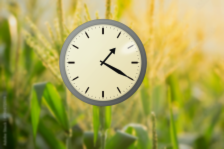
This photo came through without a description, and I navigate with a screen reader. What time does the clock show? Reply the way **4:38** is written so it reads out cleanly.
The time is **1:20**
